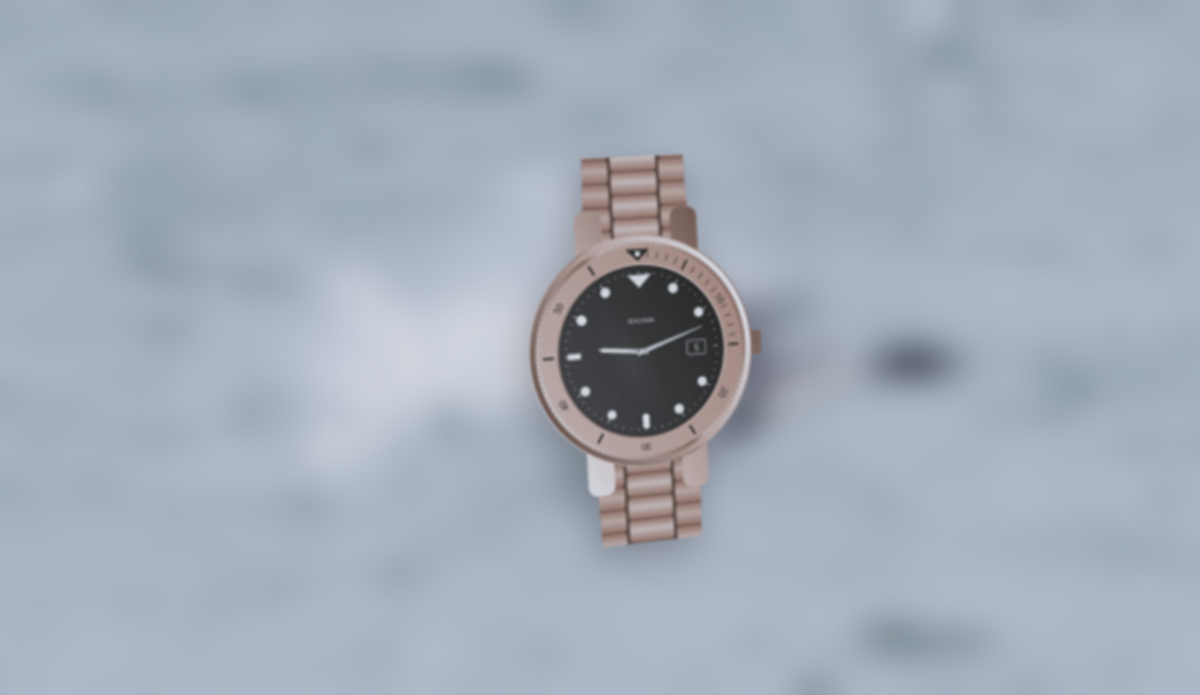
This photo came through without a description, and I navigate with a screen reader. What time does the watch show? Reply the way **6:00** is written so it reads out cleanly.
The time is **9:12**
